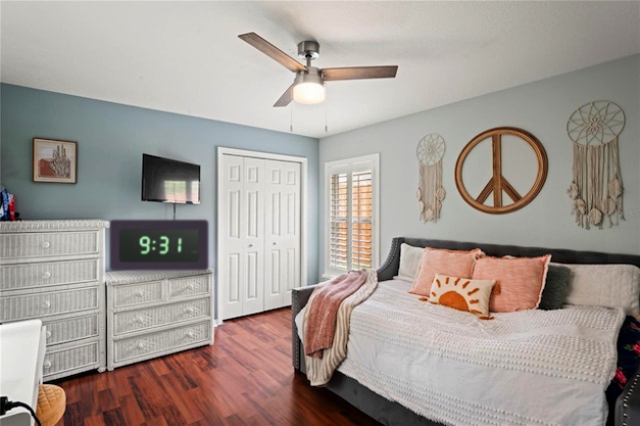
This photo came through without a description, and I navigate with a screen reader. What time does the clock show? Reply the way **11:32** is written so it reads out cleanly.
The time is **9:31**
